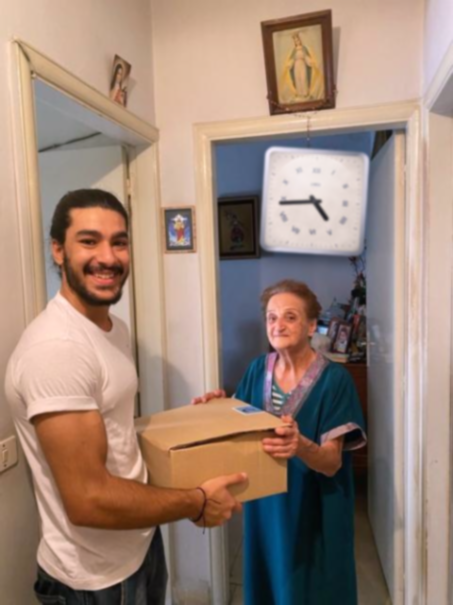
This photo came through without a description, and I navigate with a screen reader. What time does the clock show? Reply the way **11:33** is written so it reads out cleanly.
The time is **4:44**
